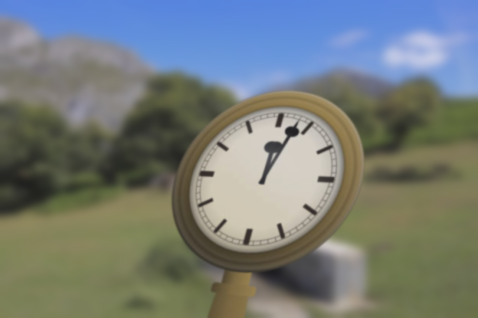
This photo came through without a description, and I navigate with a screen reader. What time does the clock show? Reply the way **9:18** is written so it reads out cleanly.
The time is **12:03**
